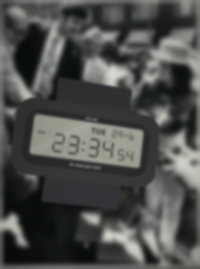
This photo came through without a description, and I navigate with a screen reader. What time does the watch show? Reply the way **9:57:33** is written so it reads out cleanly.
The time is **23:34:54**
